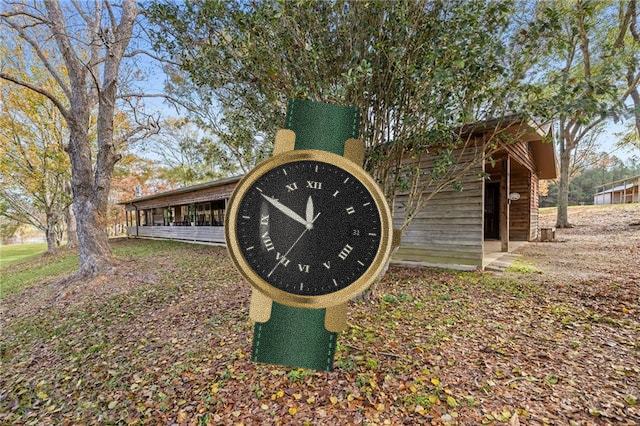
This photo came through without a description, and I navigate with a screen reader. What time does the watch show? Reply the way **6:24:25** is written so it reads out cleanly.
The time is **11:49:35**
